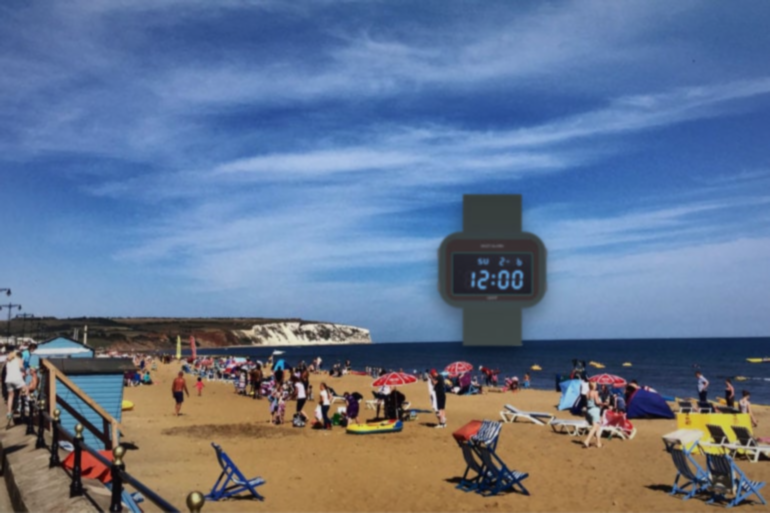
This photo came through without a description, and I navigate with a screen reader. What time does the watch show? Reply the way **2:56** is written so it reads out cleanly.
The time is **12:00**
